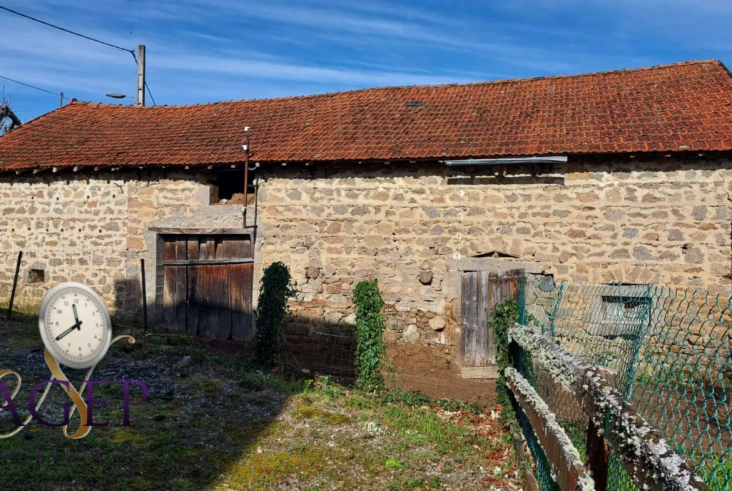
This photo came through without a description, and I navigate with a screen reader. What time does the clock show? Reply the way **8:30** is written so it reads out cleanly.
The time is **11:40**
